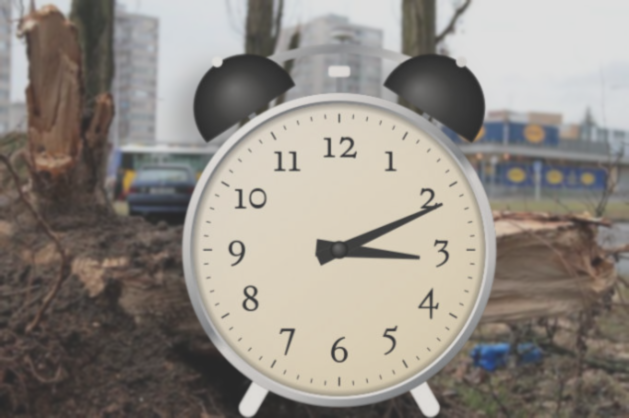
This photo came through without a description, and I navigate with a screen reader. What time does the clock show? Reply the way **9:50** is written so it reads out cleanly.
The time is **3:11**
